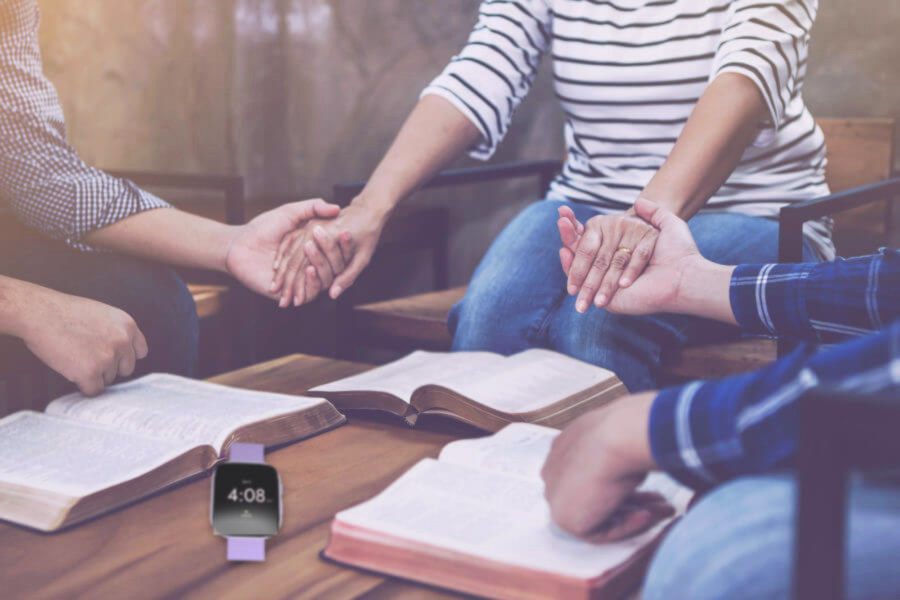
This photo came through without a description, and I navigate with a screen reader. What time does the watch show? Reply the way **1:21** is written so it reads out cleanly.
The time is **4:08**
